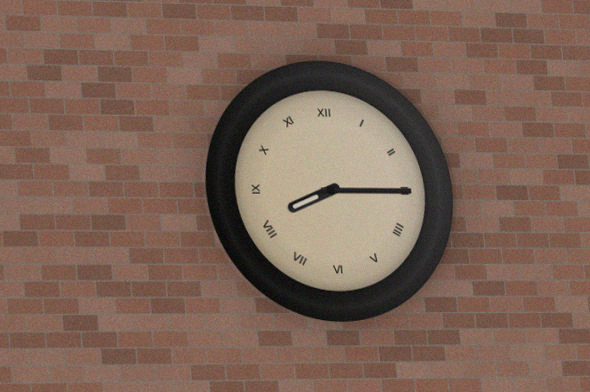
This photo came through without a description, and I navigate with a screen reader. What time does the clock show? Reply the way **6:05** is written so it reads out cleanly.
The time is **8:15**
